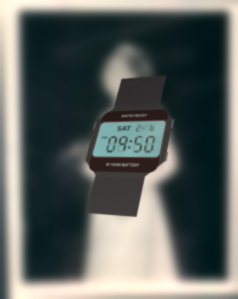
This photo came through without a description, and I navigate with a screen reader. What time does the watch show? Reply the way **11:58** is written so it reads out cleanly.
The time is **9:50**
